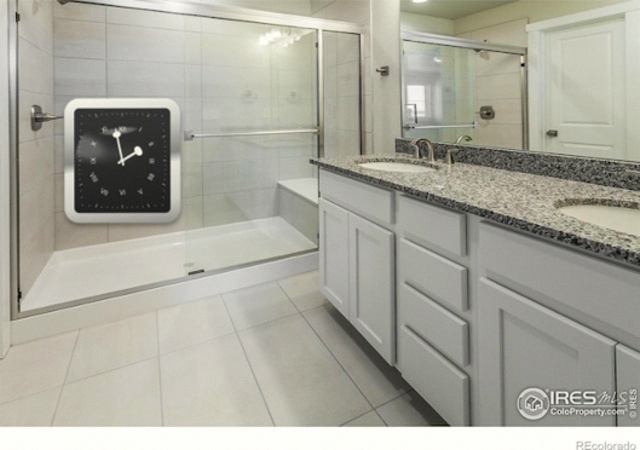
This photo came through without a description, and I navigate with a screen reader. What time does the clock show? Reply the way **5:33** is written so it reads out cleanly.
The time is **1:58**
